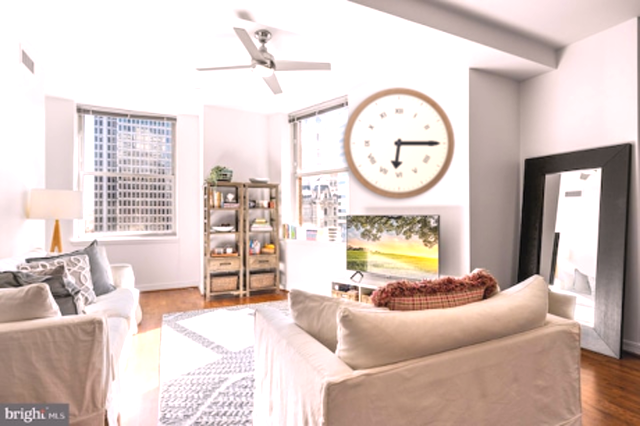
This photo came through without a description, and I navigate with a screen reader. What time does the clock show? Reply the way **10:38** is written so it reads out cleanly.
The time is **6:15**
